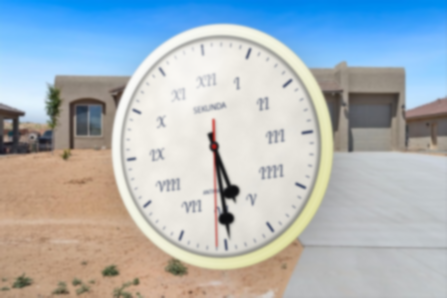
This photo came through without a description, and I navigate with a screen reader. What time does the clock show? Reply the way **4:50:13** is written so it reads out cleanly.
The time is **5:29:31**
